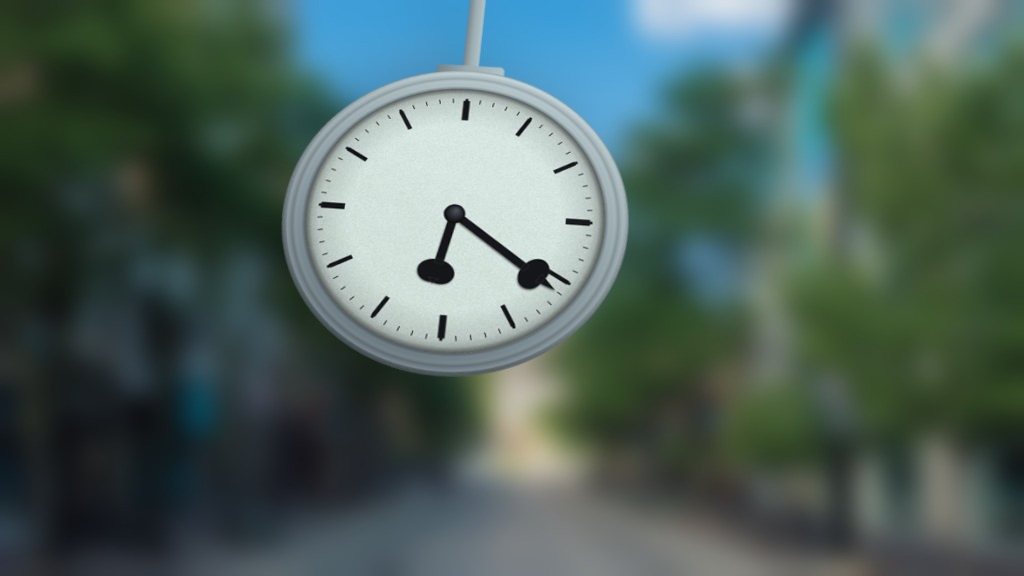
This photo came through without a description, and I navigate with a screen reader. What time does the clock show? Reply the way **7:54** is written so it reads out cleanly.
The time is **6:21**
